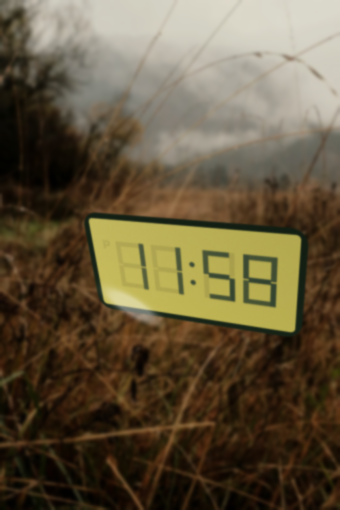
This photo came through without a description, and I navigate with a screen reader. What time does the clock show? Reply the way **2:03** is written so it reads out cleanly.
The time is **11:58**
